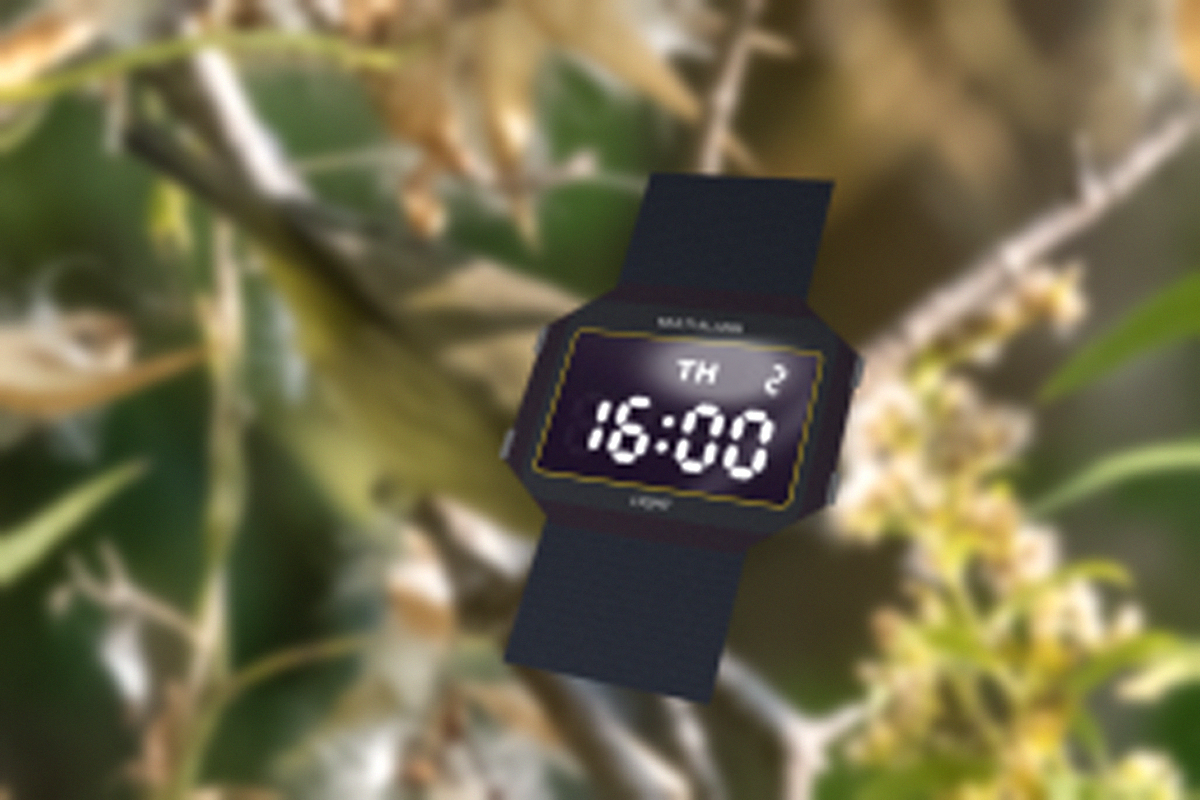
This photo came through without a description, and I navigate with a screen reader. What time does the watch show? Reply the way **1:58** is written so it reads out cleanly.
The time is **16:00**
